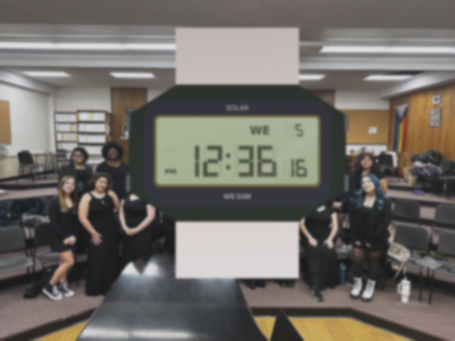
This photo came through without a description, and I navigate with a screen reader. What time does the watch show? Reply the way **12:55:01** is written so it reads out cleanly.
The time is **12:36:16**
